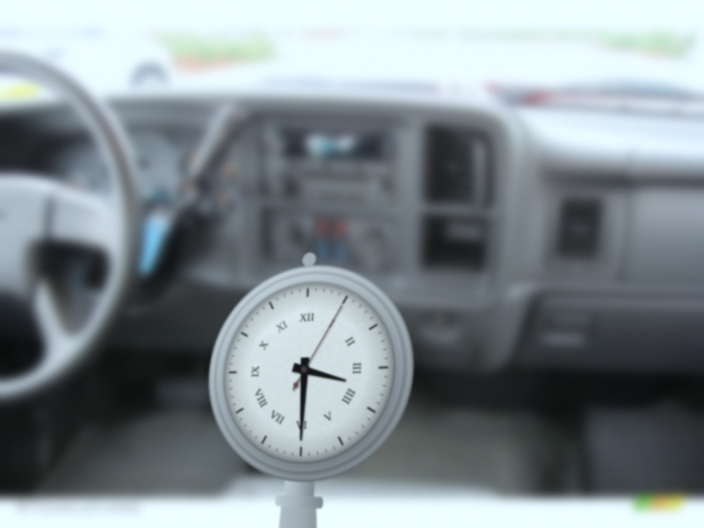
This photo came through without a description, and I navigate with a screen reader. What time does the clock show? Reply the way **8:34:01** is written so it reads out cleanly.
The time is **3:30:05**
